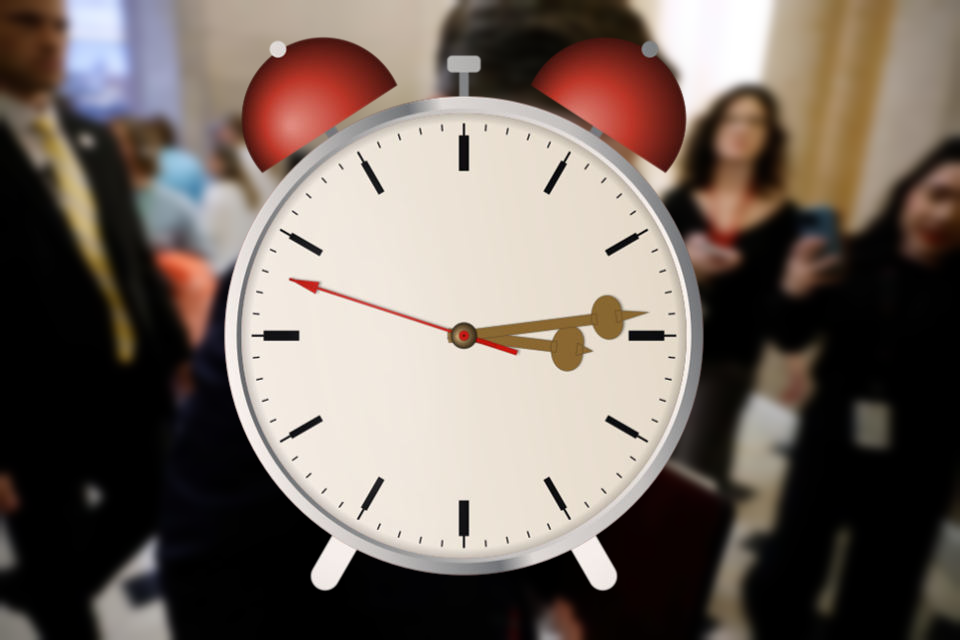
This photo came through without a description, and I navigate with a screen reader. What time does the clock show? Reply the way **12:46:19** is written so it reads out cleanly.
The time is **3:13:48**
